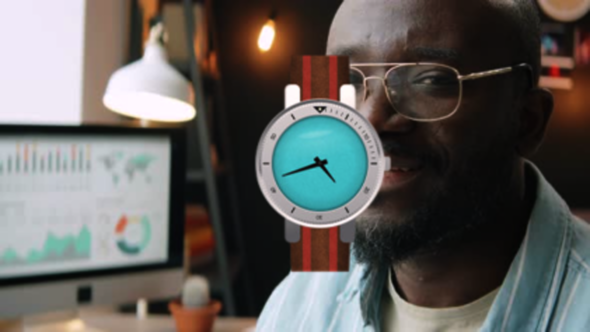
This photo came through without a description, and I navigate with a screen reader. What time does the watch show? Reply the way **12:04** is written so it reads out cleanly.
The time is **4:42**
